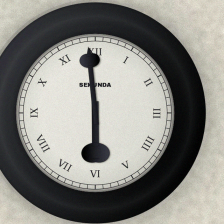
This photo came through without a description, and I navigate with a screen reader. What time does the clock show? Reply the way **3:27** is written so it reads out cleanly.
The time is **5:59**
